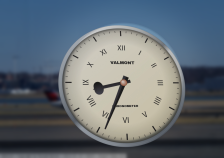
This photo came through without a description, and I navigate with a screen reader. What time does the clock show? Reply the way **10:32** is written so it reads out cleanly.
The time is **8:34**
